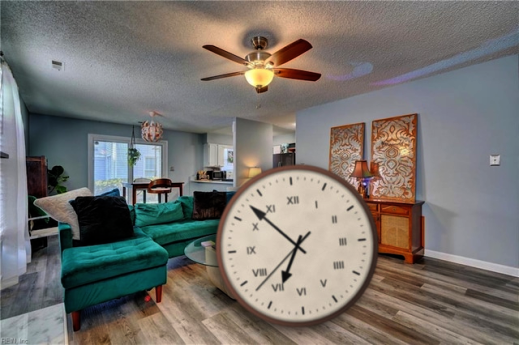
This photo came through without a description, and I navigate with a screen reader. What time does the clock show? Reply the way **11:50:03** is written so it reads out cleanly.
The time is **6:52:38**
